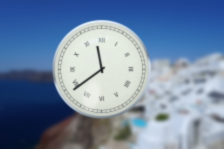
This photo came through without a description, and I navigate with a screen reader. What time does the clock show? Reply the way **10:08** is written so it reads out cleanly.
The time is **11:39**
